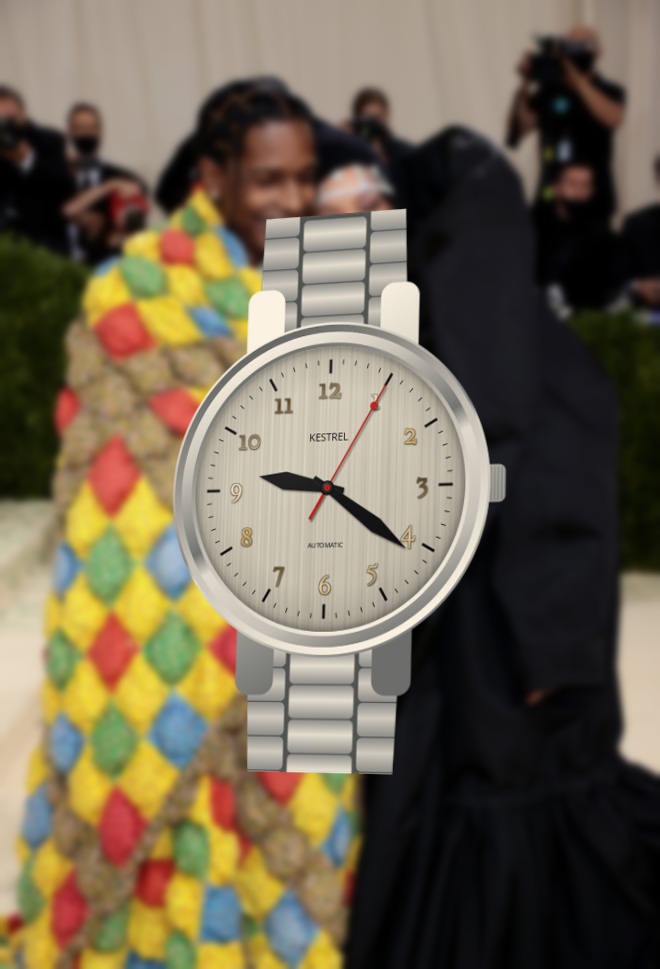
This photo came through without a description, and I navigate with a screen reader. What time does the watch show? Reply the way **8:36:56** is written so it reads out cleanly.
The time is **9:21:05**
